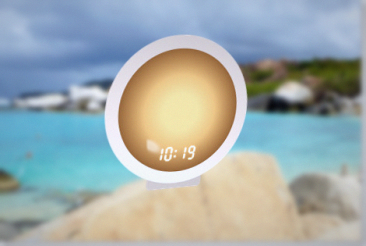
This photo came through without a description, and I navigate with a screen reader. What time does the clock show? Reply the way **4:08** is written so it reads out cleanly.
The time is **10:19**
